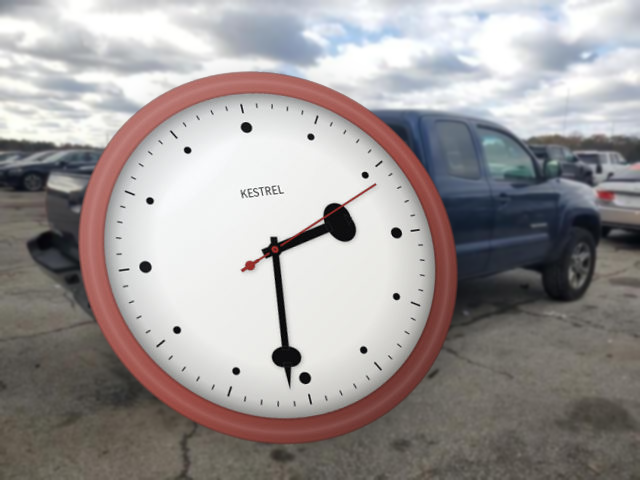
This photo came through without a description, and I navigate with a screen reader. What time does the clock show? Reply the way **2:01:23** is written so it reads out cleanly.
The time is **2:31:11**
